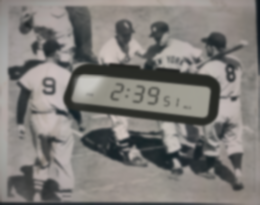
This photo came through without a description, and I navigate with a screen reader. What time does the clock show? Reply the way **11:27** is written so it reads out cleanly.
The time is **2:39**
